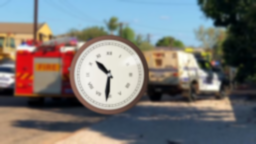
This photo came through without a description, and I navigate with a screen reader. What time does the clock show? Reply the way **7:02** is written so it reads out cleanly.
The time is **10:31**
